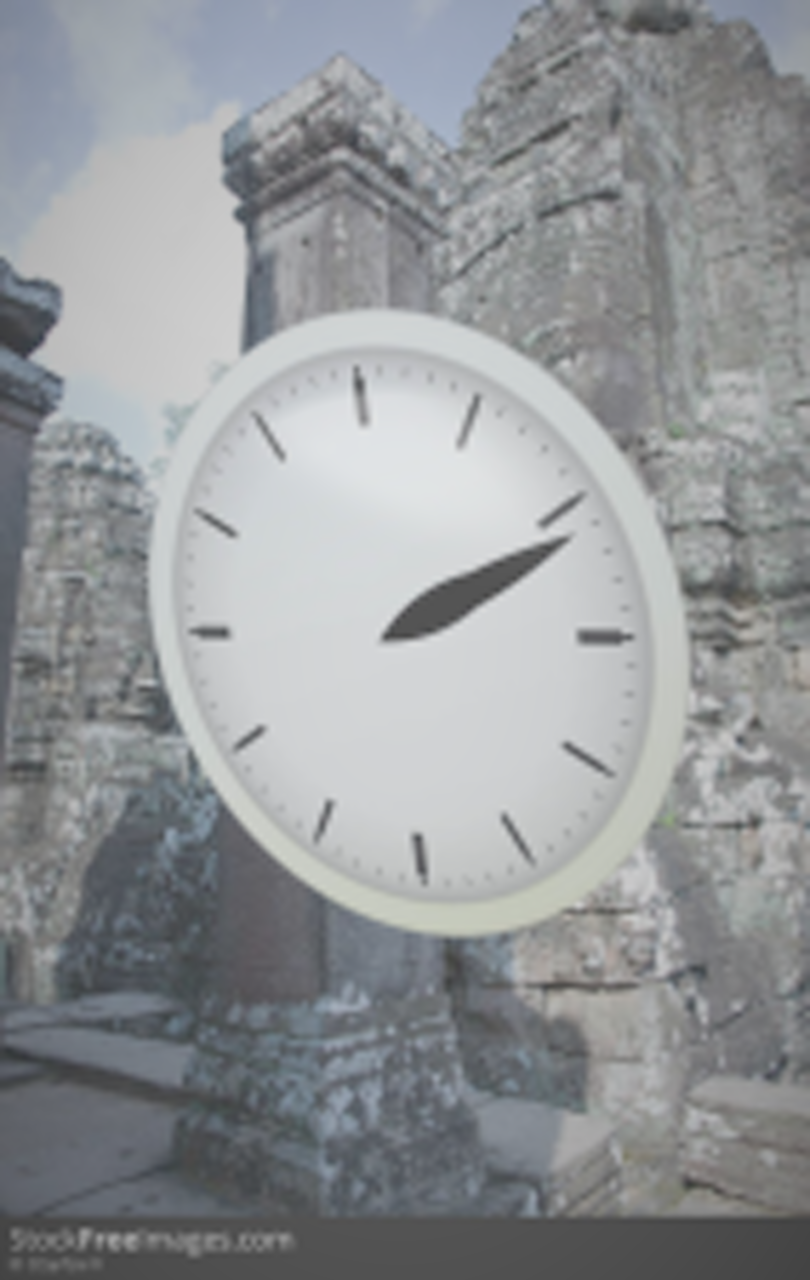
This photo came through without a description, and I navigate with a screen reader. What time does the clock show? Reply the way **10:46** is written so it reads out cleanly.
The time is **2:11**
